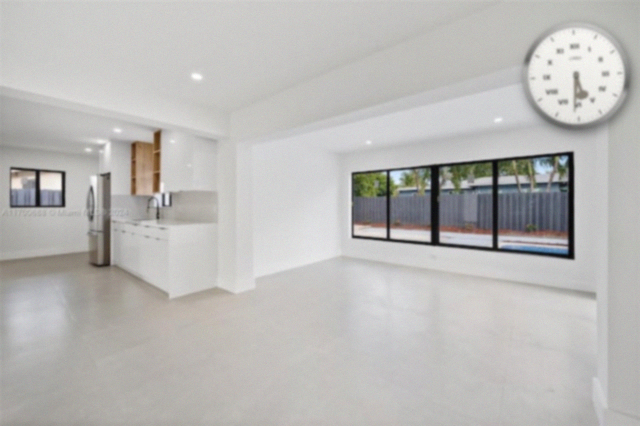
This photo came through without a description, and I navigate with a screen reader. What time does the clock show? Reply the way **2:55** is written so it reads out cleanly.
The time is **5:31**
